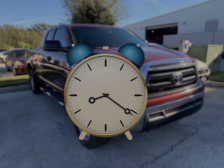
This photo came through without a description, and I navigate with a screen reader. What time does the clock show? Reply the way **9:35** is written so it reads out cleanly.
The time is **8:21**
